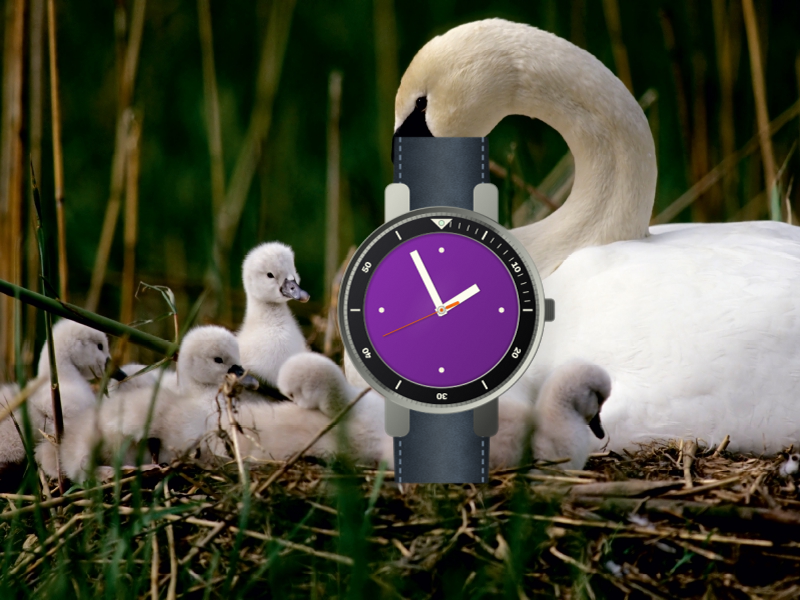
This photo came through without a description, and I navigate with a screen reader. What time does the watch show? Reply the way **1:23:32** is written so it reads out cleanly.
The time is **1:55:41**
